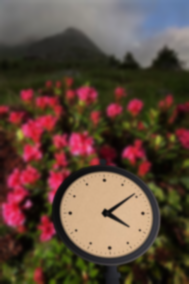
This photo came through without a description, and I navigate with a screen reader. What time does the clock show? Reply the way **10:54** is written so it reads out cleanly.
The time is **4:09**
